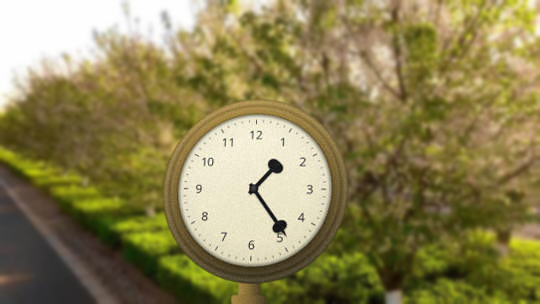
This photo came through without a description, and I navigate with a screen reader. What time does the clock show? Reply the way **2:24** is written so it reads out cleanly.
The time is **1:24**
